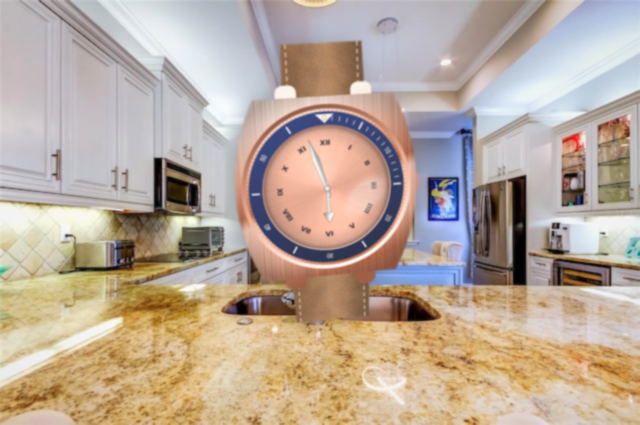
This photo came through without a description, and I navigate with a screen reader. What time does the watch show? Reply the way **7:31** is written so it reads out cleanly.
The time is **5:57**
